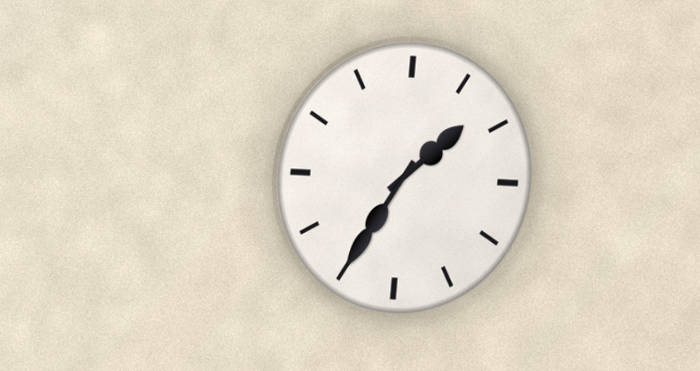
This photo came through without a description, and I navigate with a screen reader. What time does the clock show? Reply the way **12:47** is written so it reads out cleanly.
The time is **1:35**
